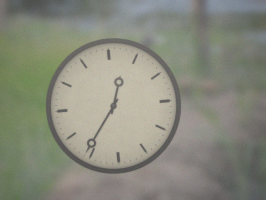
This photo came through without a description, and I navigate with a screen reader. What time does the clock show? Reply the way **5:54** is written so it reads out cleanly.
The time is **12:36**
